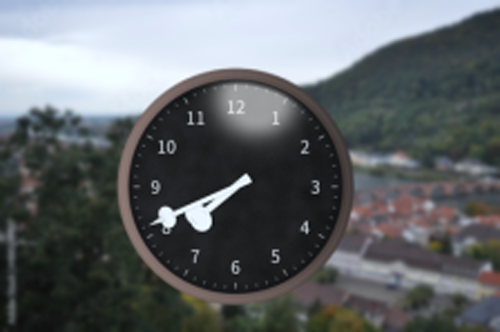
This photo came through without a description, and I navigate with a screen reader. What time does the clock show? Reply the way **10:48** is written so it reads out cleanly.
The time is **7:41**
